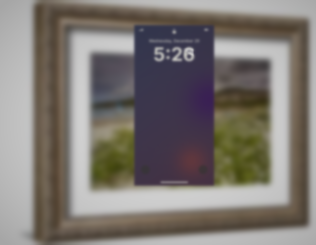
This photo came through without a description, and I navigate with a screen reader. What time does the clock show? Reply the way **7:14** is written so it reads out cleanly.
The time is **5:26**
